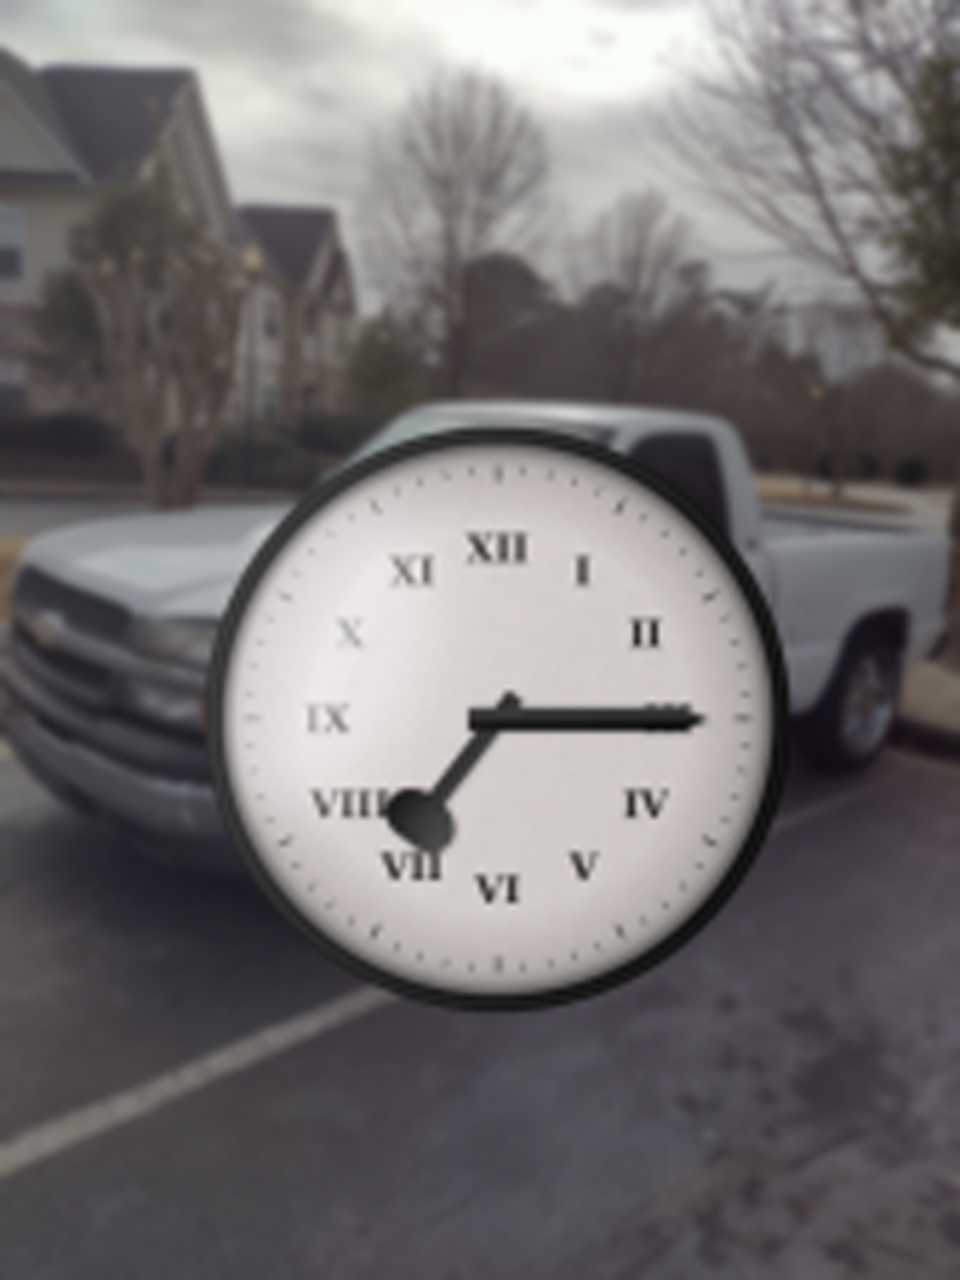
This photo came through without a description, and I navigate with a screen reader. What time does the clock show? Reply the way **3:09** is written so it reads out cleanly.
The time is **7:15**
